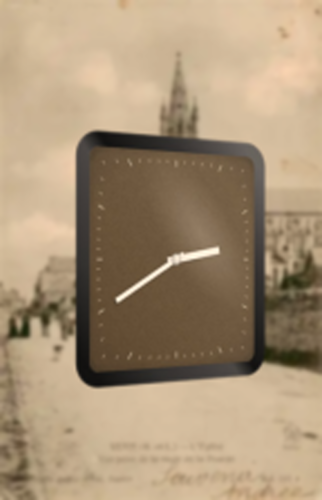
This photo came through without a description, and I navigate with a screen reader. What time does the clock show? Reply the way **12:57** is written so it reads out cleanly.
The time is **2:40**
